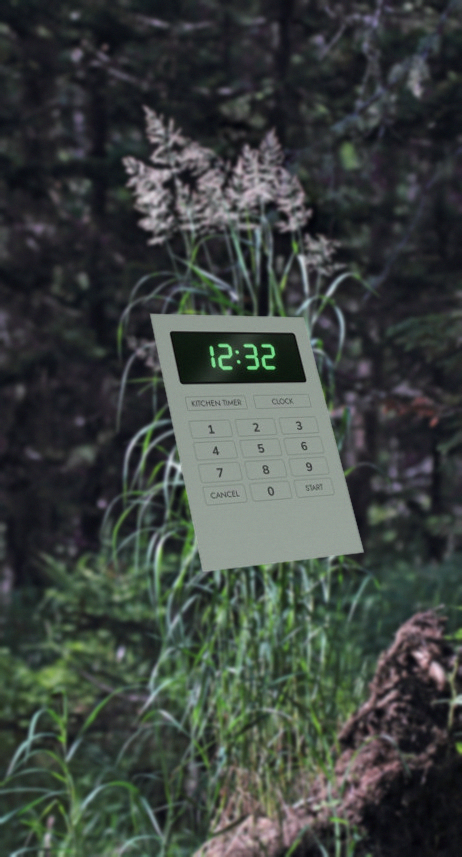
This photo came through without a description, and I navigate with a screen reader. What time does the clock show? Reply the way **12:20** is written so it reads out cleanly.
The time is **12:32**
